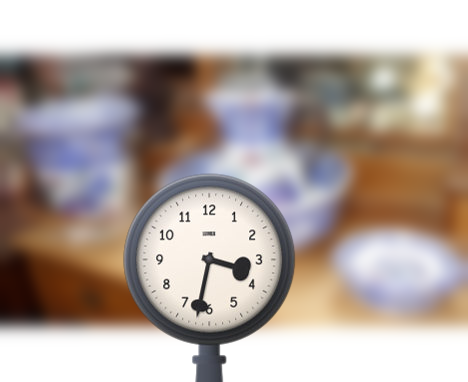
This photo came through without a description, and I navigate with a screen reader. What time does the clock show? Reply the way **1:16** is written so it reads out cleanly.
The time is **3:32**
